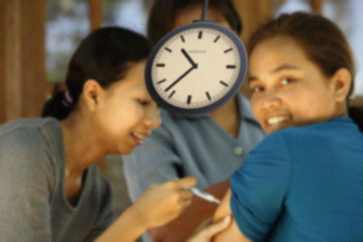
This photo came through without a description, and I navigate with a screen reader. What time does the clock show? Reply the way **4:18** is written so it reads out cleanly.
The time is **10:37**
